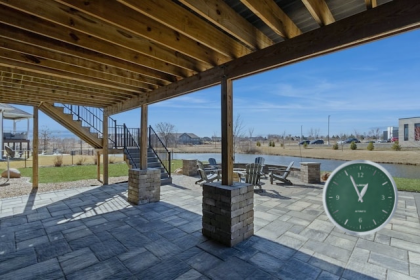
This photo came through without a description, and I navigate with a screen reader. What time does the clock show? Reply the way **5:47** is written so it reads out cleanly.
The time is **12:56**
